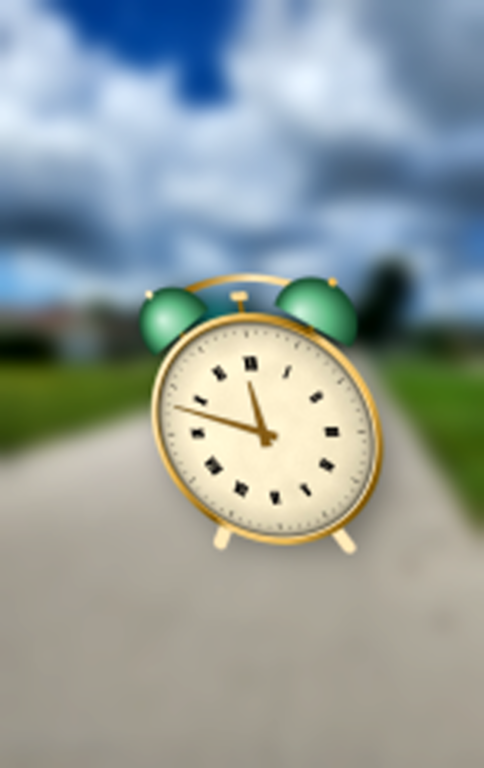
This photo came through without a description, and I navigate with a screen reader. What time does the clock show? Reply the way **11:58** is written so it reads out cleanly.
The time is **11:48**
